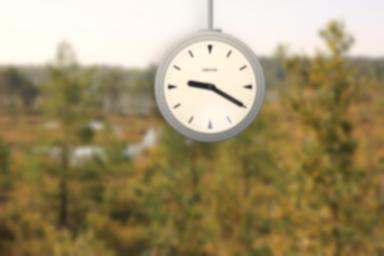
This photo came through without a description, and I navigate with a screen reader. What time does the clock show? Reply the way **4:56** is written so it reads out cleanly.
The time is **9:20**
